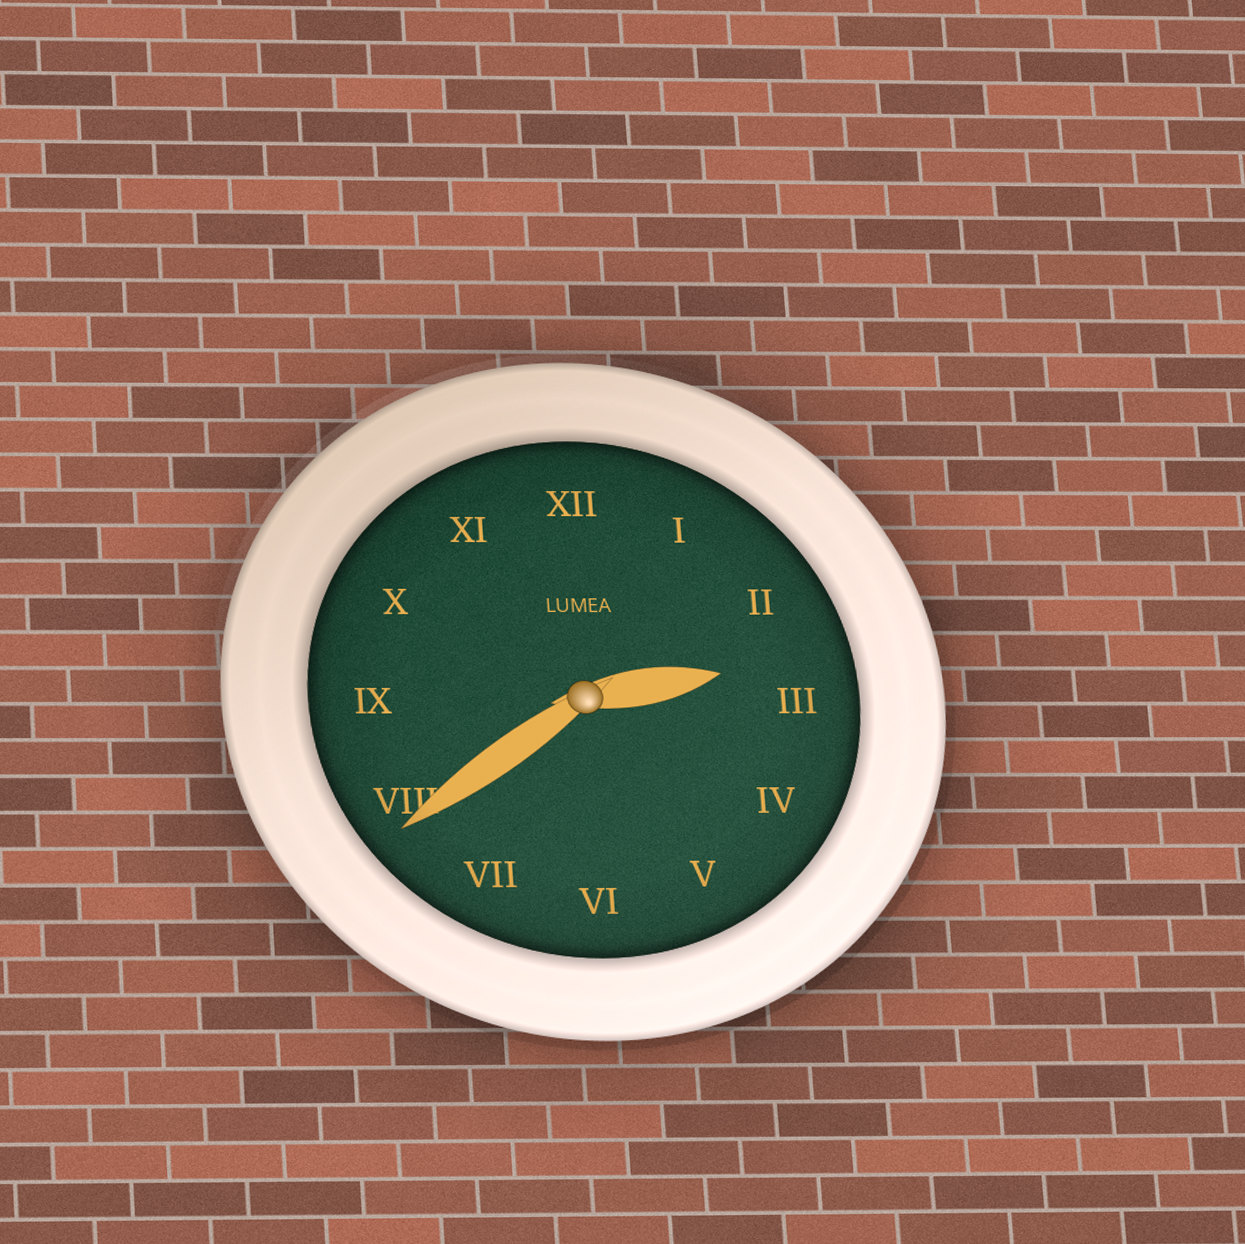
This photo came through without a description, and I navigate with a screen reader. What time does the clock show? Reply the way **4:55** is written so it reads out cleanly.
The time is **2:39**
